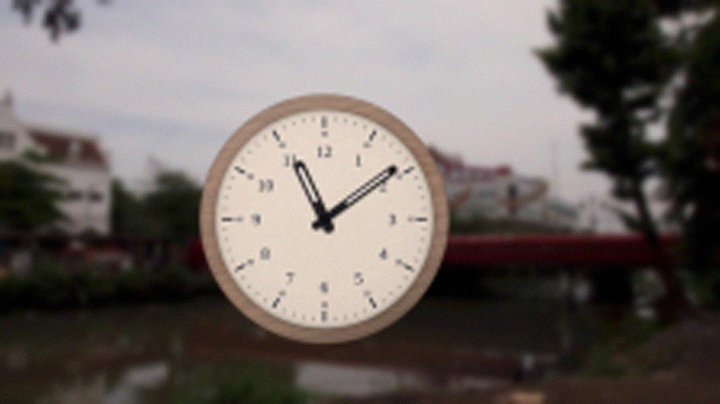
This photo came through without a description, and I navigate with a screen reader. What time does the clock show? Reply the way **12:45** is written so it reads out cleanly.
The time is **11:09**
